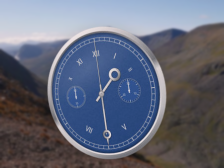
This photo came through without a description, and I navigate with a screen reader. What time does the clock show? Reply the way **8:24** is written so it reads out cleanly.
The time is **1:30**
